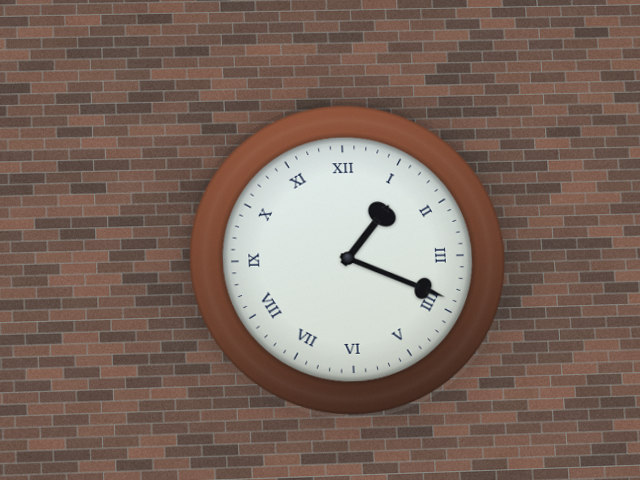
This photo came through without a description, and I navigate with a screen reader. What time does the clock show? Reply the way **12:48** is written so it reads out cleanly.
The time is **1:19**
